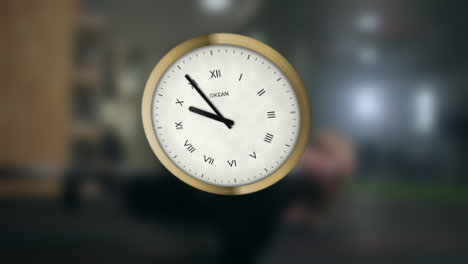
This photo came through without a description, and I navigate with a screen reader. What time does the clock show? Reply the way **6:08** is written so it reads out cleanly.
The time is **9:55**
